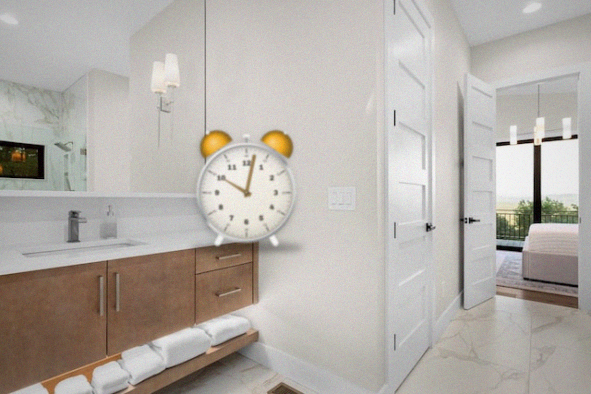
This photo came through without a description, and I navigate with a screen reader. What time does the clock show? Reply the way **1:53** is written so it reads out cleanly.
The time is **10:02**
